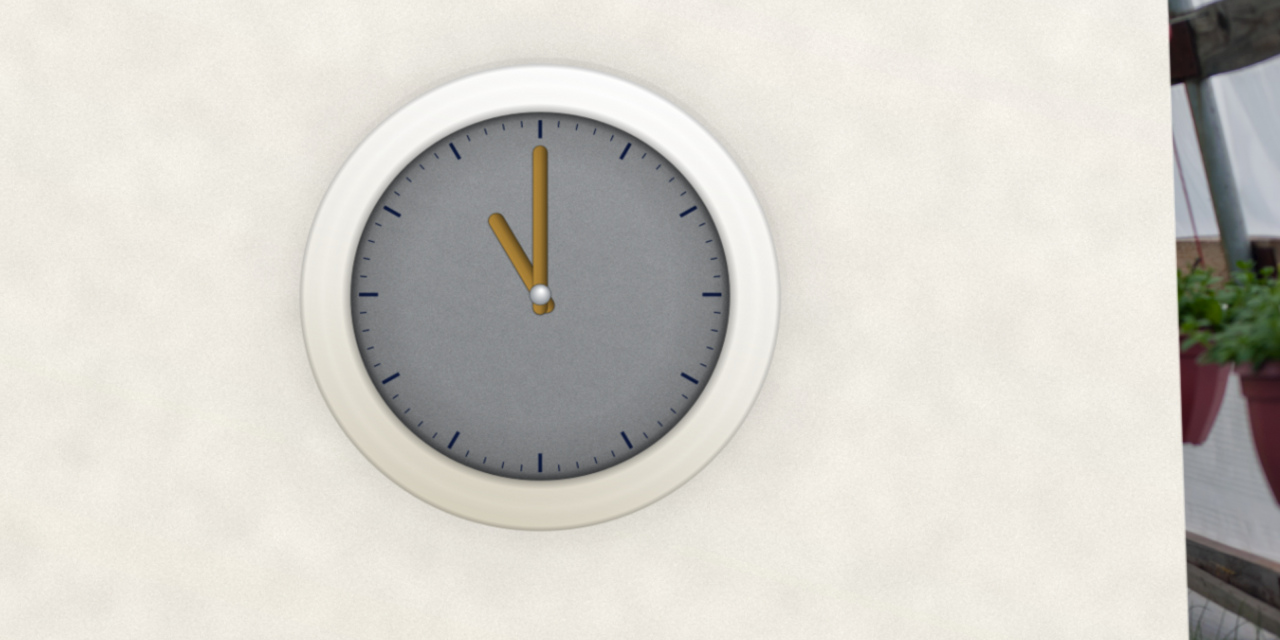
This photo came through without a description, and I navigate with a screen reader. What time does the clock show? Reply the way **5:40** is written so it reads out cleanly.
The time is **11:00**
